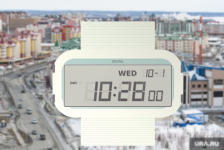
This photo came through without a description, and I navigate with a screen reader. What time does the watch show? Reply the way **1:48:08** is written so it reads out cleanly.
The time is **10:28:00**
